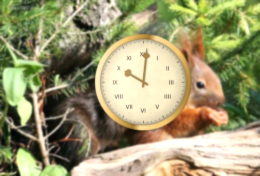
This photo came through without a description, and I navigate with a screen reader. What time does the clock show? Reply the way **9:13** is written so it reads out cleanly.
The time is **10:01**
